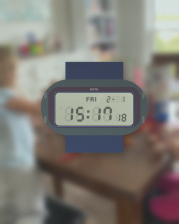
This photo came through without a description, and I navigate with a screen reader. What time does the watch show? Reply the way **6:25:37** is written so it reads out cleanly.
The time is **15:17:18**
